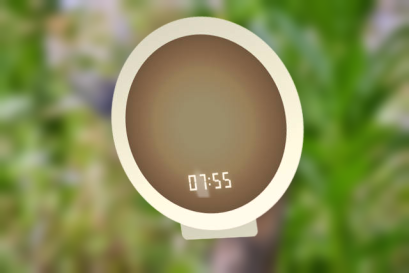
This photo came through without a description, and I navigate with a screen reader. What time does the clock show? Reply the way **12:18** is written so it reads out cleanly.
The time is **7:55**
